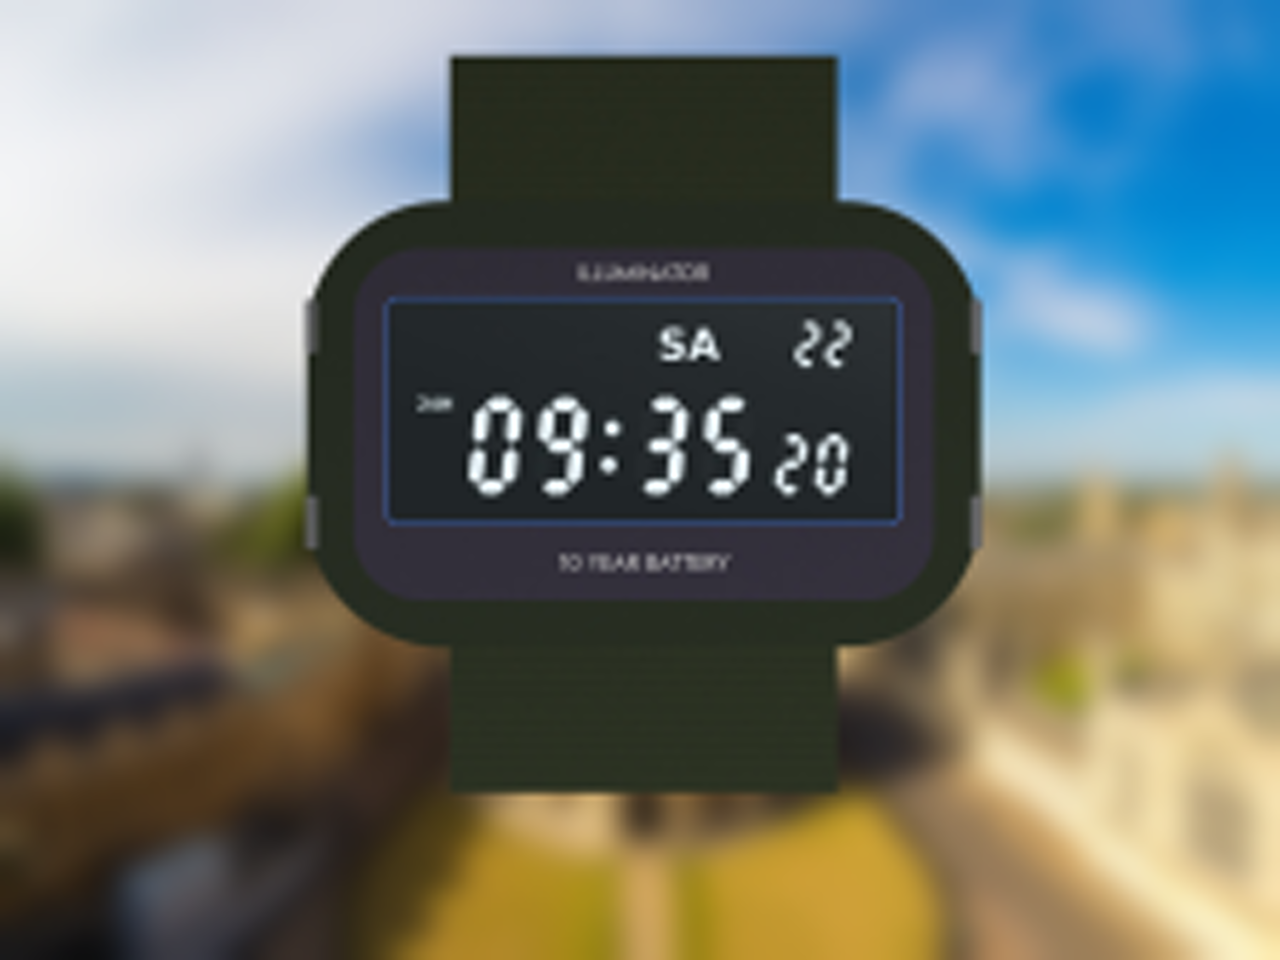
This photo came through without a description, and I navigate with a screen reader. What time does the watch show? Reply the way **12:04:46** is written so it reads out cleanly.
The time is **9:35:20**
